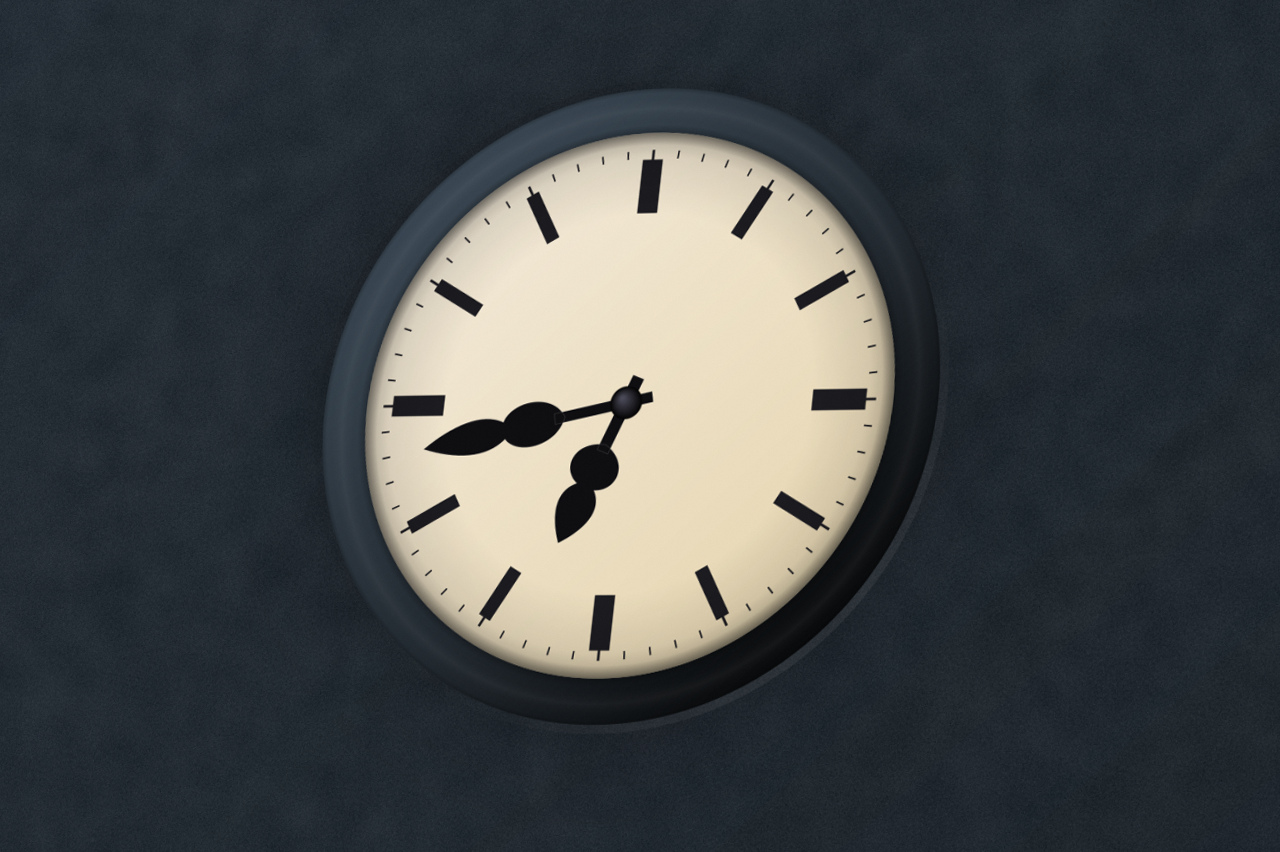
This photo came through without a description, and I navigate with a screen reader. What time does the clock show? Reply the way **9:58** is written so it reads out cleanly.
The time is **6:43**
